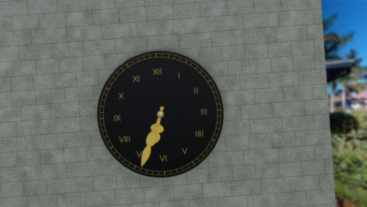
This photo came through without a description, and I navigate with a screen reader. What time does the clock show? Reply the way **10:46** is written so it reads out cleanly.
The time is **6:34**
